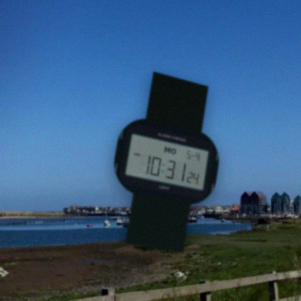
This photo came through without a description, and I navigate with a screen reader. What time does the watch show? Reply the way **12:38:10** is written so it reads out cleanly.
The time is **10:31:24**
